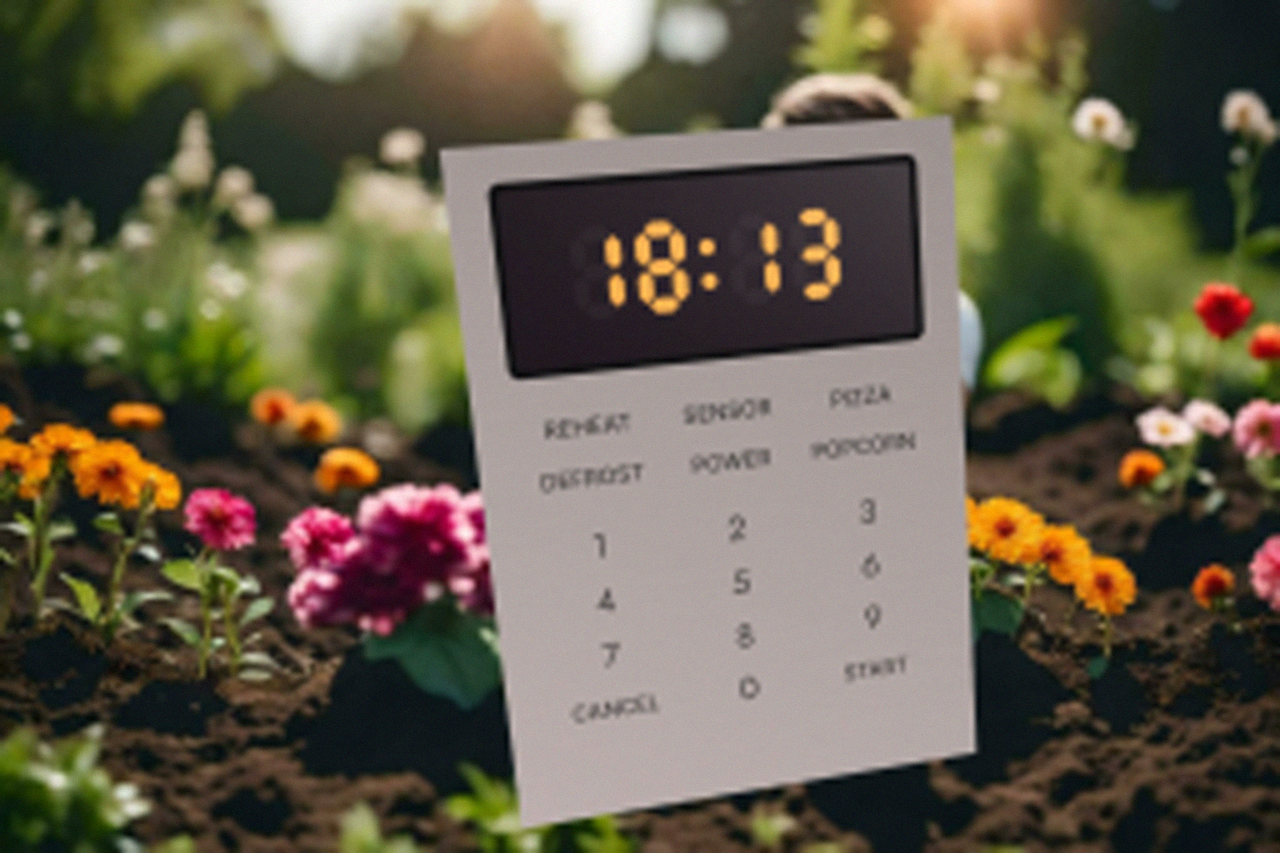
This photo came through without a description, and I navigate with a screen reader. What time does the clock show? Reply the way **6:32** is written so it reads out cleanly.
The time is **18:13**
